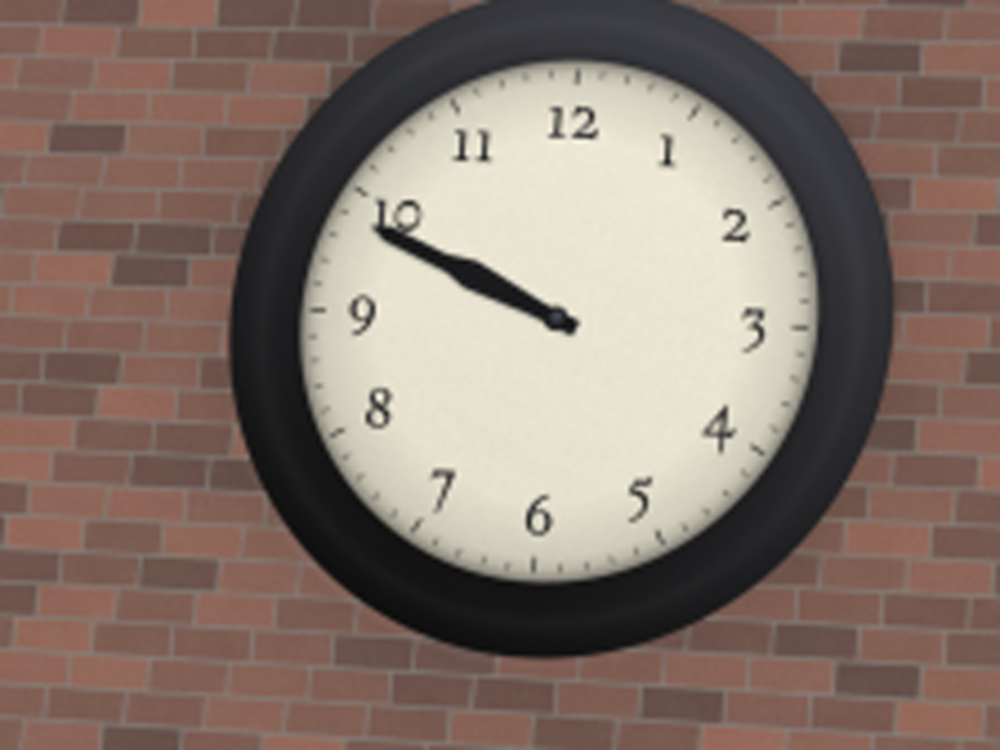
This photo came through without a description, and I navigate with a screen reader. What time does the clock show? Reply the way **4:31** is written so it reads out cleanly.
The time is **9:49**
